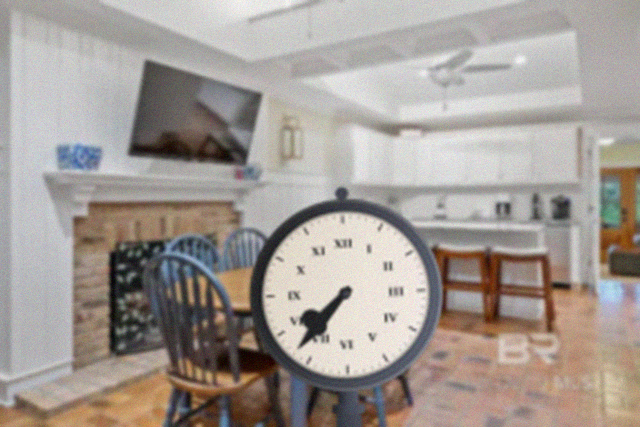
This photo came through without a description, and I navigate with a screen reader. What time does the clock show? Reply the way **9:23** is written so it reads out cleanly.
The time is **7:37**
